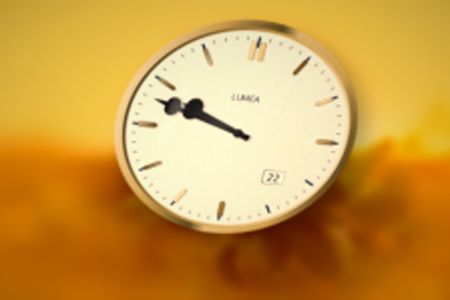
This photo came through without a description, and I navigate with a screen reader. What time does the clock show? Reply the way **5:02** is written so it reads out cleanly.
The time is **9:48**
